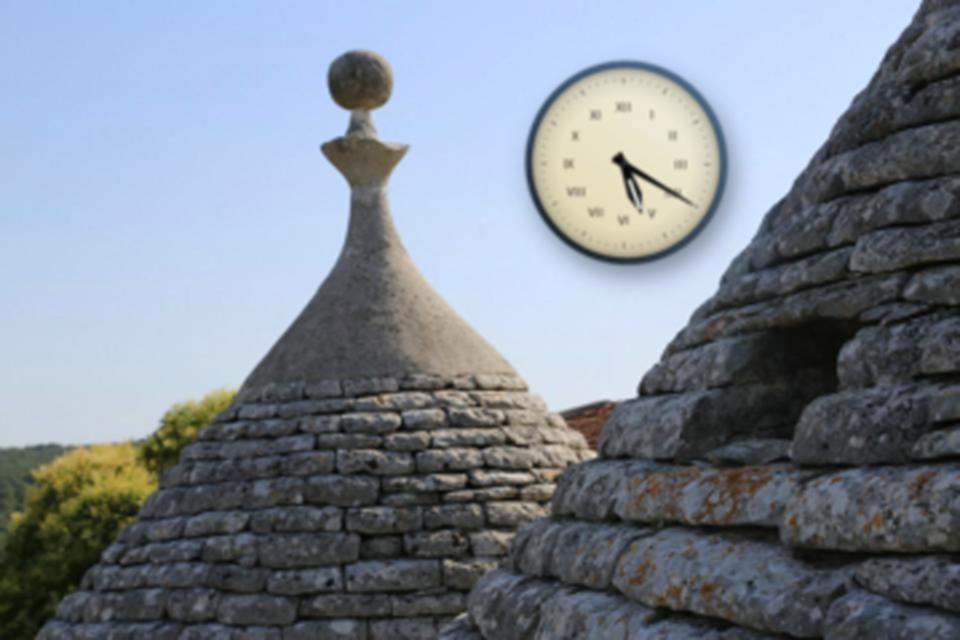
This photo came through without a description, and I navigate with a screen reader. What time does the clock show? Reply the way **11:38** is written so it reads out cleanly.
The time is **5:20**
